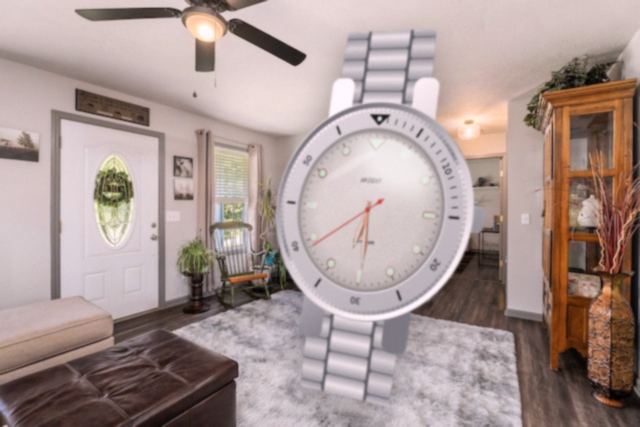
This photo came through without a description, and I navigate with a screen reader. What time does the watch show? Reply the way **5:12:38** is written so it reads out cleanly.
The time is **6:29:39**
